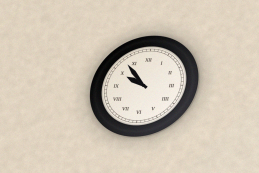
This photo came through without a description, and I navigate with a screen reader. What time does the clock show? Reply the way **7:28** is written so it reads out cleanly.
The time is **9:53**
